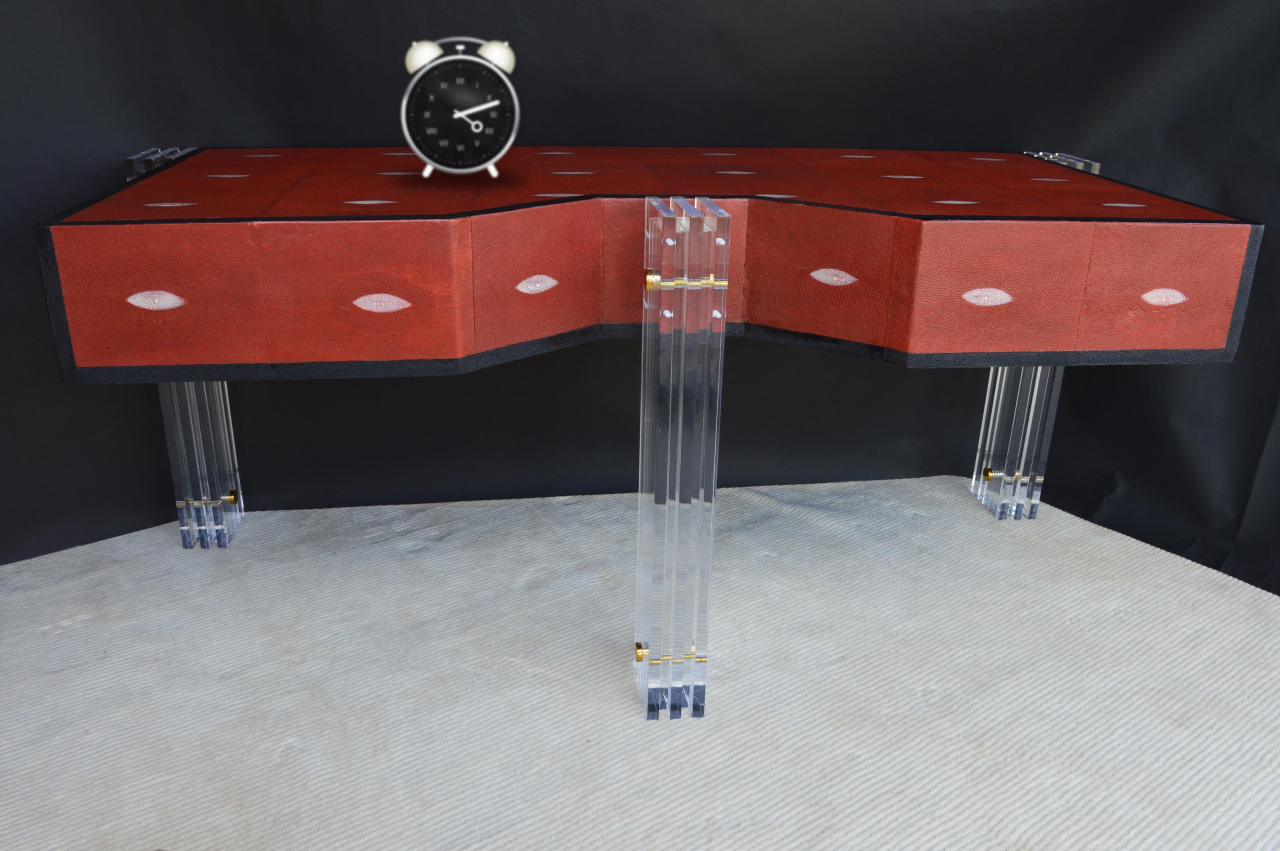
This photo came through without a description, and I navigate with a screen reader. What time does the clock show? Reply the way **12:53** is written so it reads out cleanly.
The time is **4:12**
